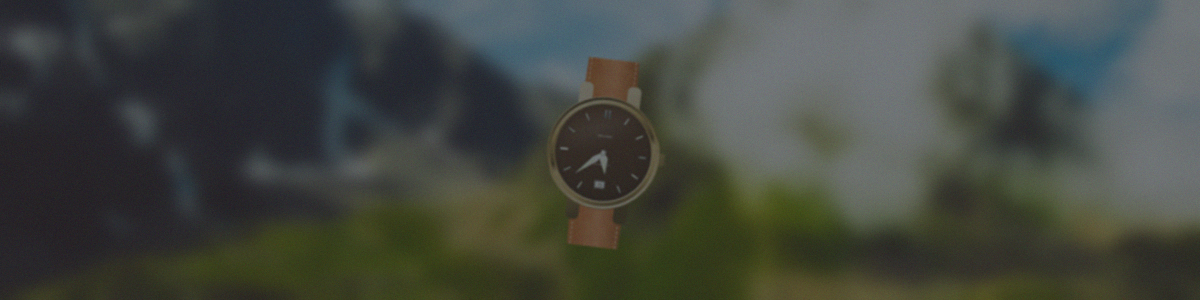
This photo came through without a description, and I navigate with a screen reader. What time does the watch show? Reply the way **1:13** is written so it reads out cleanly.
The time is **5:38**
